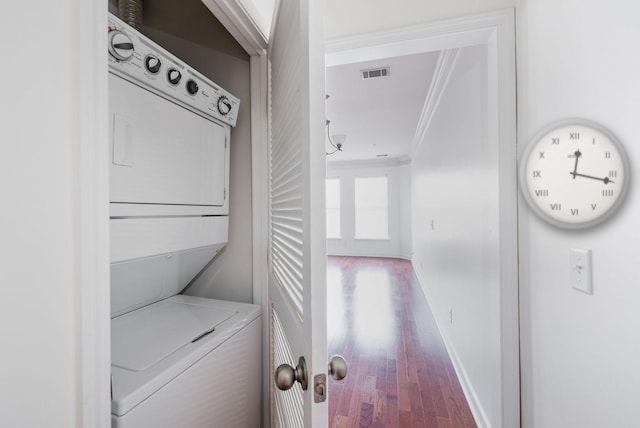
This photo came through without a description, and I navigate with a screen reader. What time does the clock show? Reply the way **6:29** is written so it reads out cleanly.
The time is **12:17**
